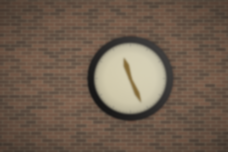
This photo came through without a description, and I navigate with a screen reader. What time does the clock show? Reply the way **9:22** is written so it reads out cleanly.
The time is **11:26**
